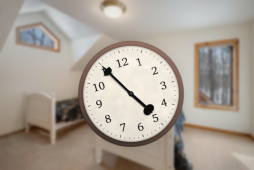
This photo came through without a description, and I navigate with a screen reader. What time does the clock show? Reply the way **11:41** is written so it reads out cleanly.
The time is **4:55**
